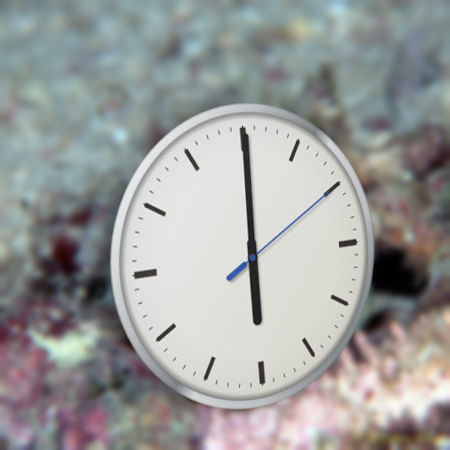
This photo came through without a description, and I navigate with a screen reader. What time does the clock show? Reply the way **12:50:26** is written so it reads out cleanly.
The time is **6:00:10**
